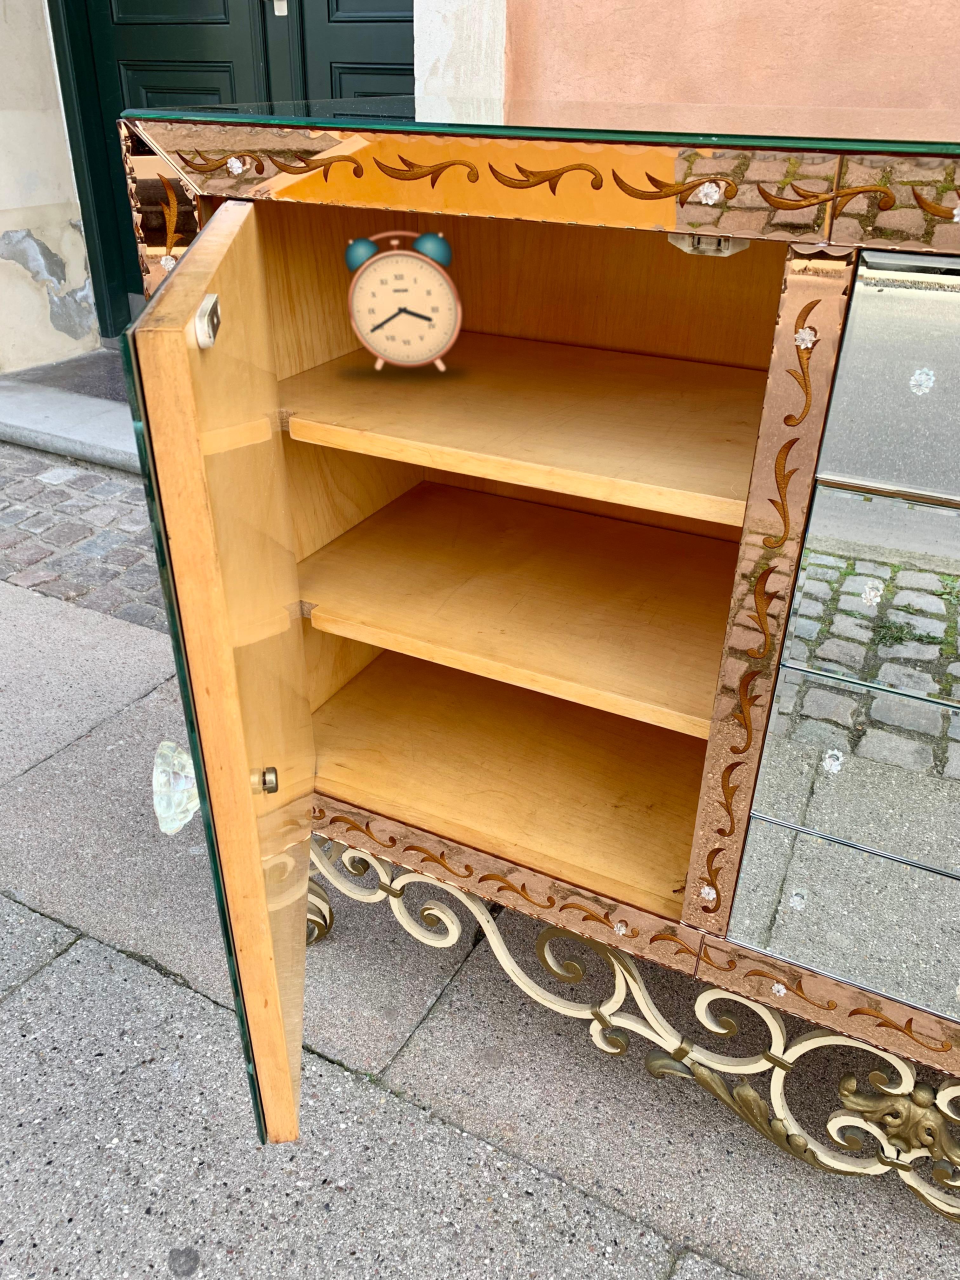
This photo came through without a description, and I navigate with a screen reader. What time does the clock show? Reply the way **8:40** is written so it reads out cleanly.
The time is **3:40**
